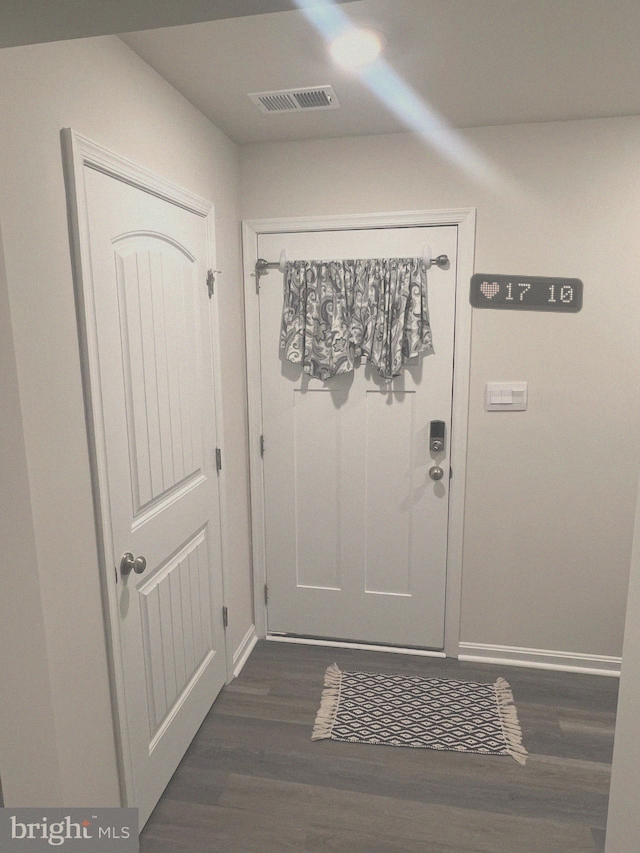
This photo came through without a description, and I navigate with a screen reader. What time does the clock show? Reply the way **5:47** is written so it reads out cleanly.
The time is **17:10**
